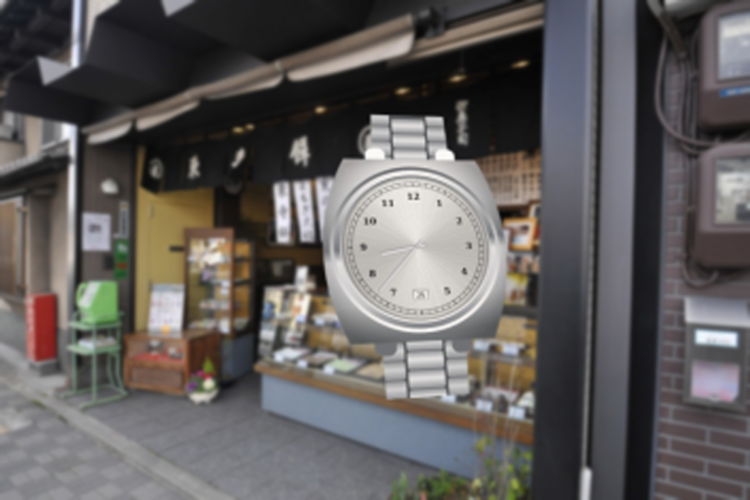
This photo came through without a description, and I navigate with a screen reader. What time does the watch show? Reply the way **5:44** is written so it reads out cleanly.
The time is **8:37**
